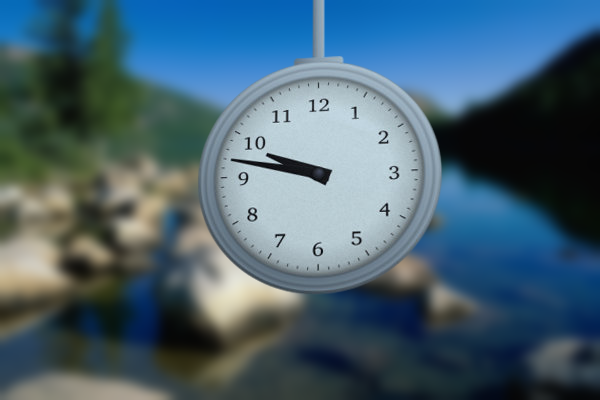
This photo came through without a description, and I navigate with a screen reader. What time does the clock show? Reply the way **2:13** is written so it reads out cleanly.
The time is **9:47**
